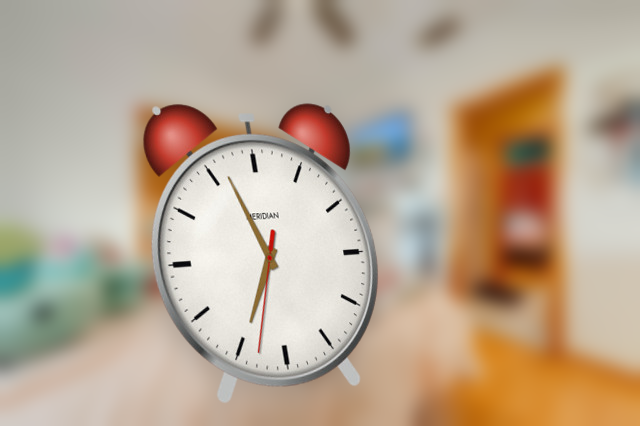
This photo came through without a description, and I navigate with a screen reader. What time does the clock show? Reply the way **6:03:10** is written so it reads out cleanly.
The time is **6:56:33**
